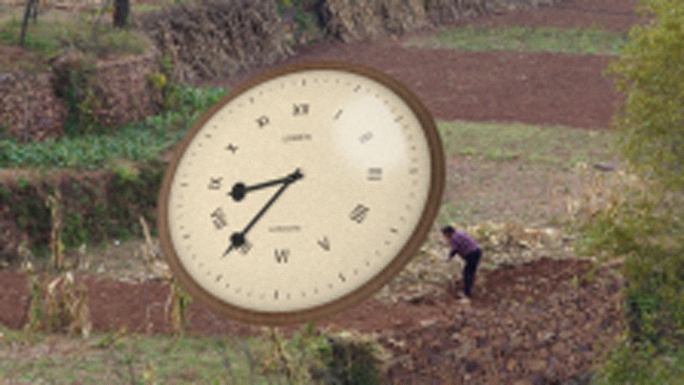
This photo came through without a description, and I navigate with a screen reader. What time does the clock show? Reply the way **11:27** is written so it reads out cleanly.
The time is **8:36**
